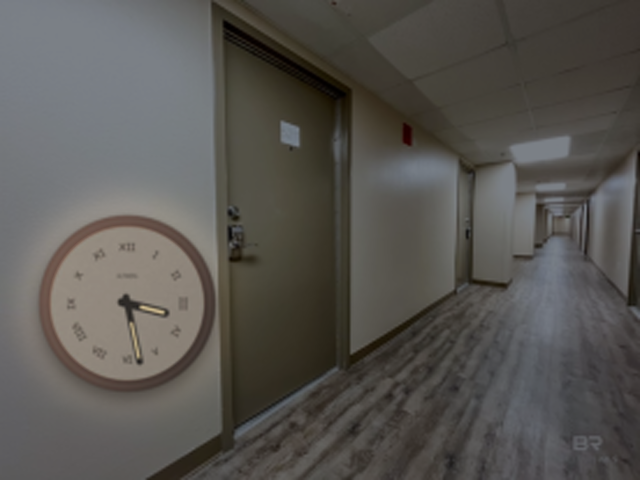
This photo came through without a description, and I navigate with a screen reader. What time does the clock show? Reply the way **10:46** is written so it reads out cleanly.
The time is **3:28**
